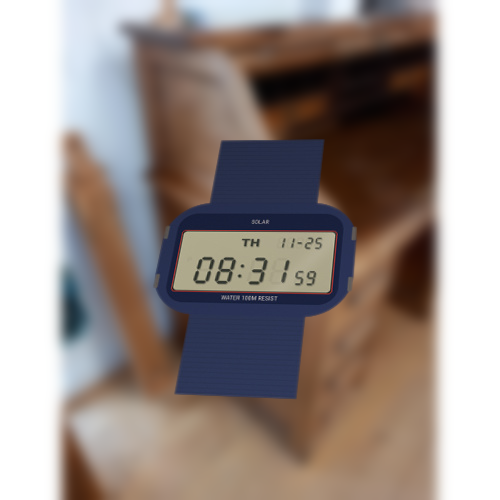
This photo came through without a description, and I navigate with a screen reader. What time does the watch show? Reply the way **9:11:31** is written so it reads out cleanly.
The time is **8:31:59**
